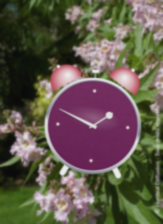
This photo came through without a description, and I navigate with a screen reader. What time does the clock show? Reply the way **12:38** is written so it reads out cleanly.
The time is **1:49**
